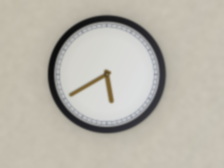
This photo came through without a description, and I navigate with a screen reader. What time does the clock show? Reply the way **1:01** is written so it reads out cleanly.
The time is **5:40**
